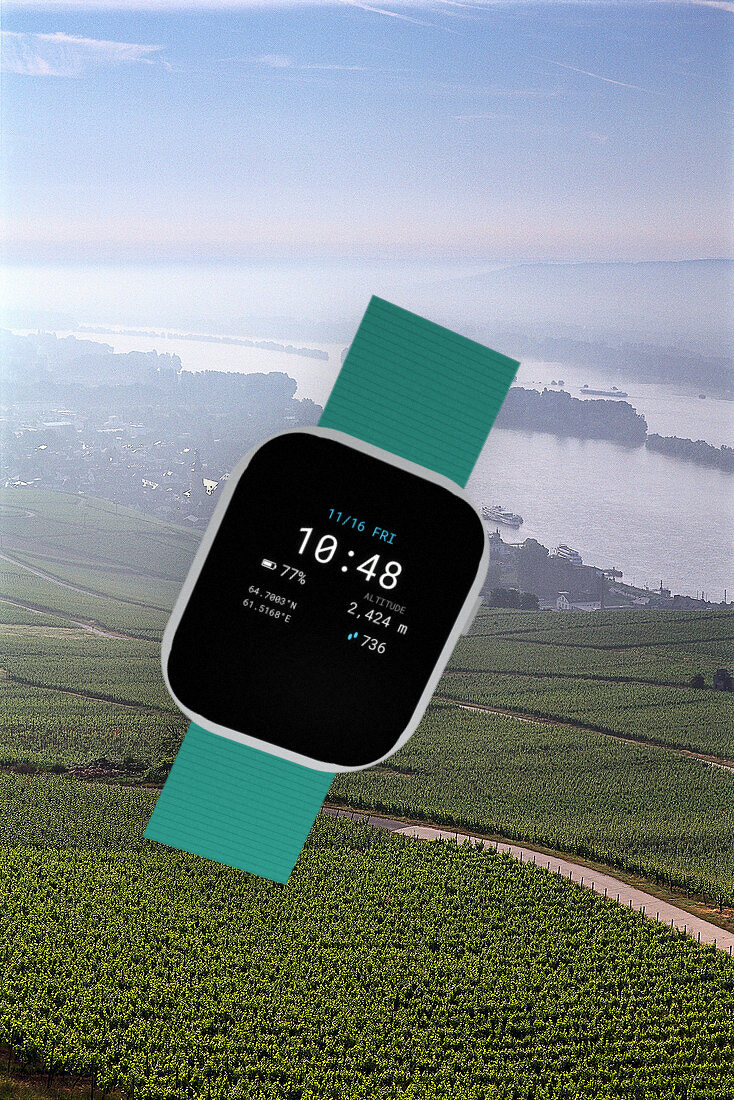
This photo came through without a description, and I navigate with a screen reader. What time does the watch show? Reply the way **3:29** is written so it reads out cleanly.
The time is **10:48**
